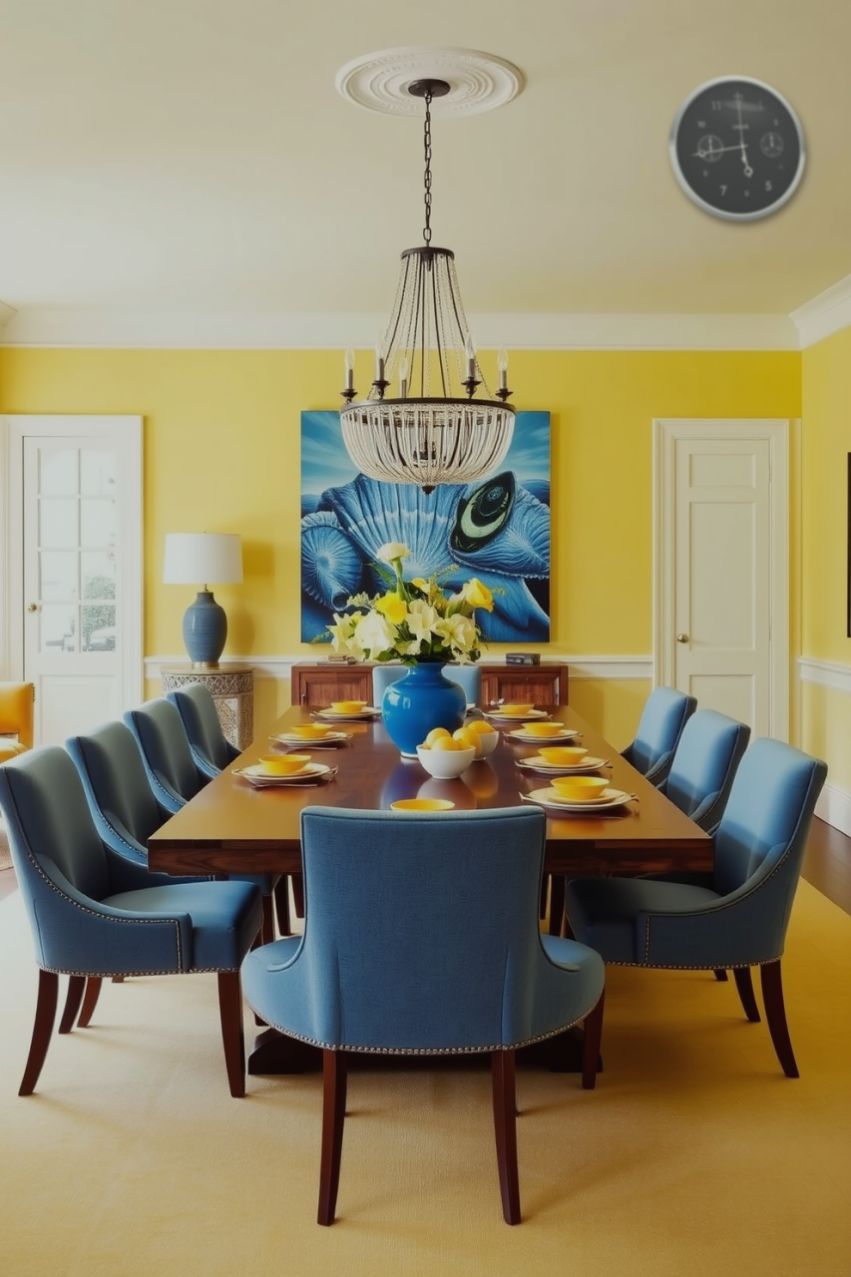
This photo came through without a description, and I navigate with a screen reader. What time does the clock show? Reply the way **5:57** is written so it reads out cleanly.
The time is **5:44**
